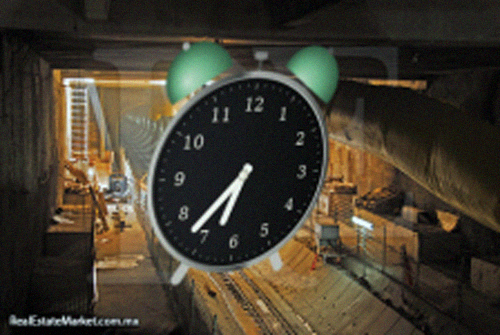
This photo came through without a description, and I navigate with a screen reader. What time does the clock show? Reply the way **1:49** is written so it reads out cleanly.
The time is **6:37**
